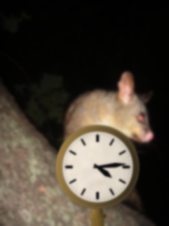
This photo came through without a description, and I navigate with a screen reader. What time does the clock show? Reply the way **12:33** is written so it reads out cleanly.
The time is **4:14**
